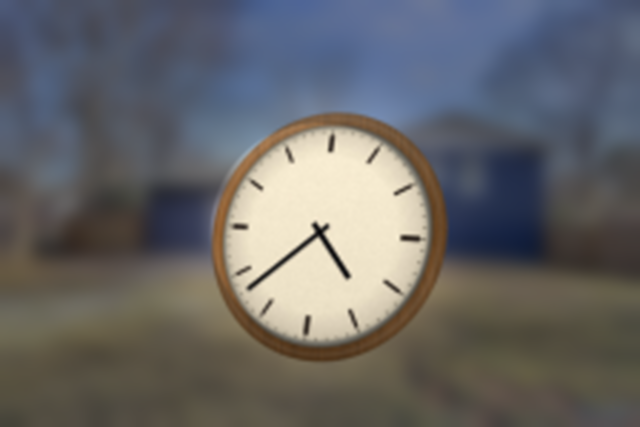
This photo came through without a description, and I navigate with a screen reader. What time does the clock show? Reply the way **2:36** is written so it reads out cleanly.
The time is **4:38**
